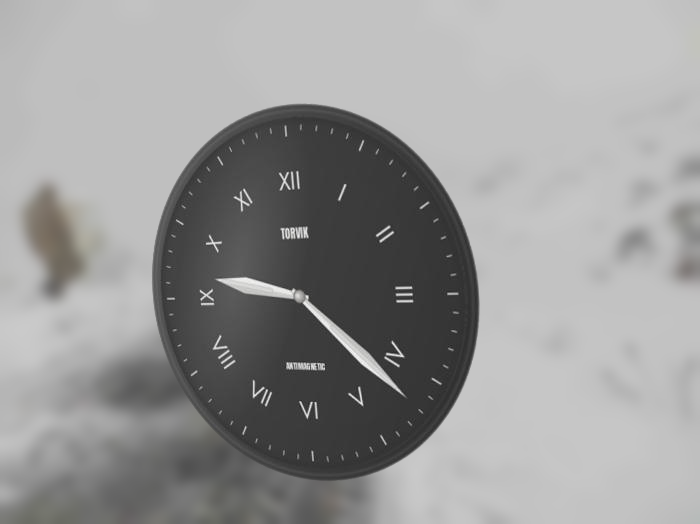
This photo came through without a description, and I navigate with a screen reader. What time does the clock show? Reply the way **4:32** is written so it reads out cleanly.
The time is **9:22**
